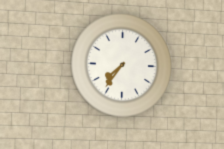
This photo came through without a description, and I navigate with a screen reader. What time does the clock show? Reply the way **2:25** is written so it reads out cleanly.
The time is **7:36**
